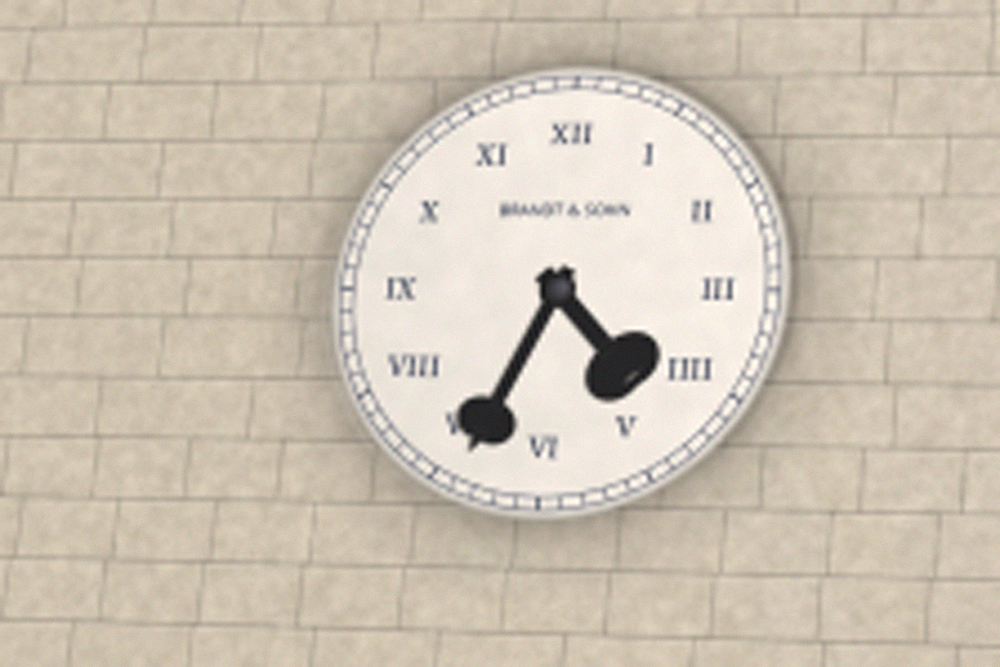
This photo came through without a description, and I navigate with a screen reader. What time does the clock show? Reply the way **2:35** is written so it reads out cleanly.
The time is **4:34**
